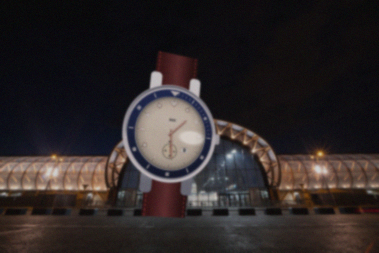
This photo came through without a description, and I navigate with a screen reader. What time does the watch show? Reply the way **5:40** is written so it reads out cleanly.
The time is **1:29**
